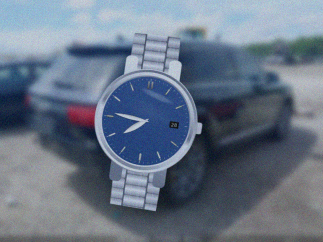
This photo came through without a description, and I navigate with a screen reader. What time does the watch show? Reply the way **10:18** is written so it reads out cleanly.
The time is **7:46**
